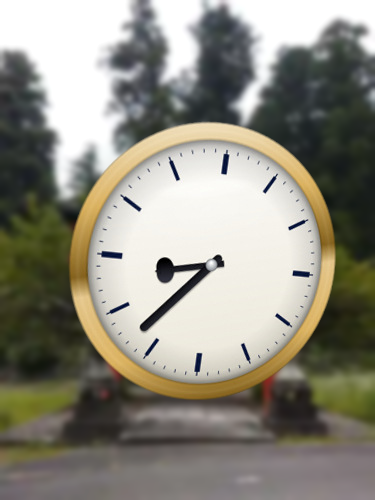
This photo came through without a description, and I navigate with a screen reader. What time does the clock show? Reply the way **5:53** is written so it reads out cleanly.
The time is **8:37**
